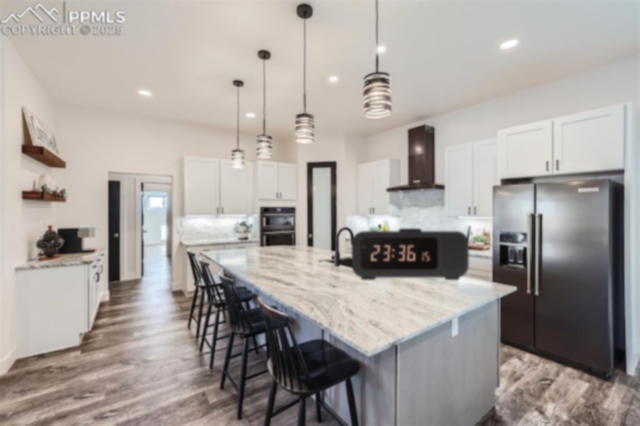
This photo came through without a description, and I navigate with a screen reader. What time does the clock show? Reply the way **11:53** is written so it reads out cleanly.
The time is **23:36**
